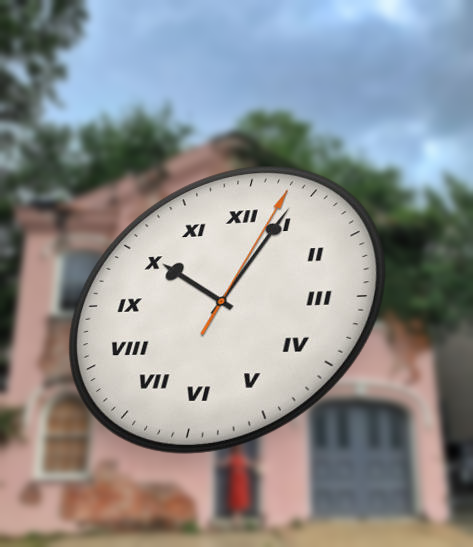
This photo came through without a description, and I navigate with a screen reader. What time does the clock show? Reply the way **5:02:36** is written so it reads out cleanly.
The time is **10:04:03**
